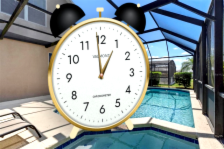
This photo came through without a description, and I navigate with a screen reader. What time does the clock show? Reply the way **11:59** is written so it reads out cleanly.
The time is **12:59**
